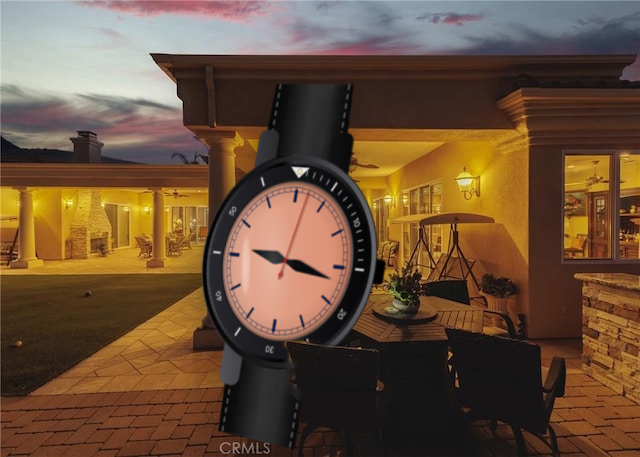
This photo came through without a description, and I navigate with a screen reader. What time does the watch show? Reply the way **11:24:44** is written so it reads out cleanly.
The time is **9:17:02**
